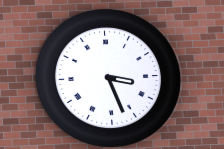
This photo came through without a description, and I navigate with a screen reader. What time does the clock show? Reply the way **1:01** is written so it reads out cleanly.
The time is **3:27**
